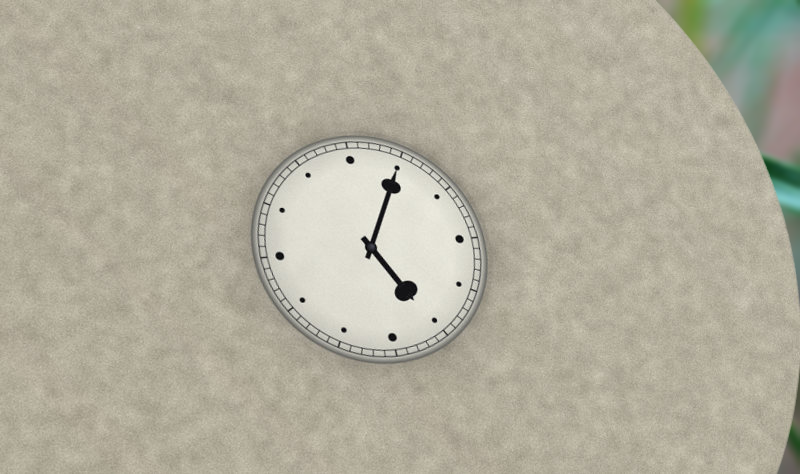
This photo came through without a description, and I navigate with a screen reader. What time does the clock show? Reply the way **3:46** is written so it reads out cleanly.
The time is **5:05**
